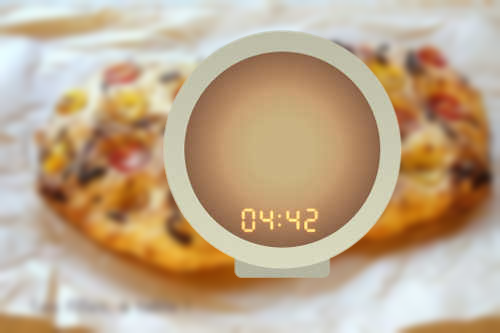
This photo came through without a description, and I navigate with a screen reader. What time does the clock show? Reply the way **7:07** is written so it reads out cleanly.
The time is **4:42**
